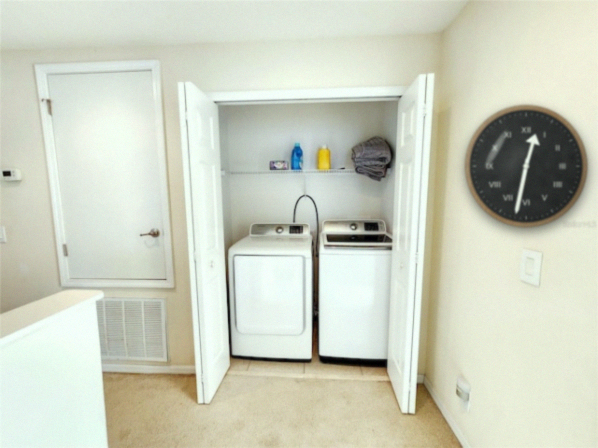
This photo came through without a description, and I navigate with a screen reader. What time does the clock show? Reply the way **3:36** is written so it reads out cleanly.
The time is **12:32**
